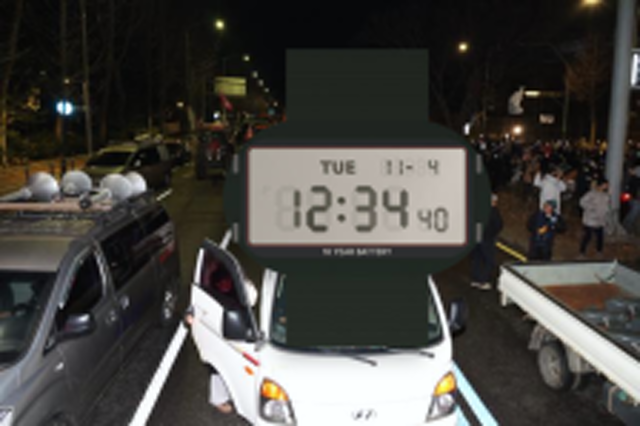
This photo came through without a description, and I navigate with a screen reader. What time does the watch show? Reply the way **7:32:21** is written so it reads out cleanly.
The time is **12:34:40**
